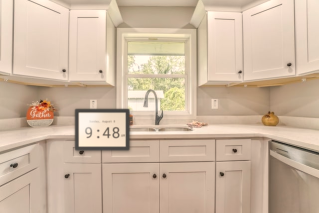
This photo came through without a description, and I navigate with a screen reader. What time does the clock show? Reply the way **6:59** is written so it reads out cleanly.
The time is **9:48**
